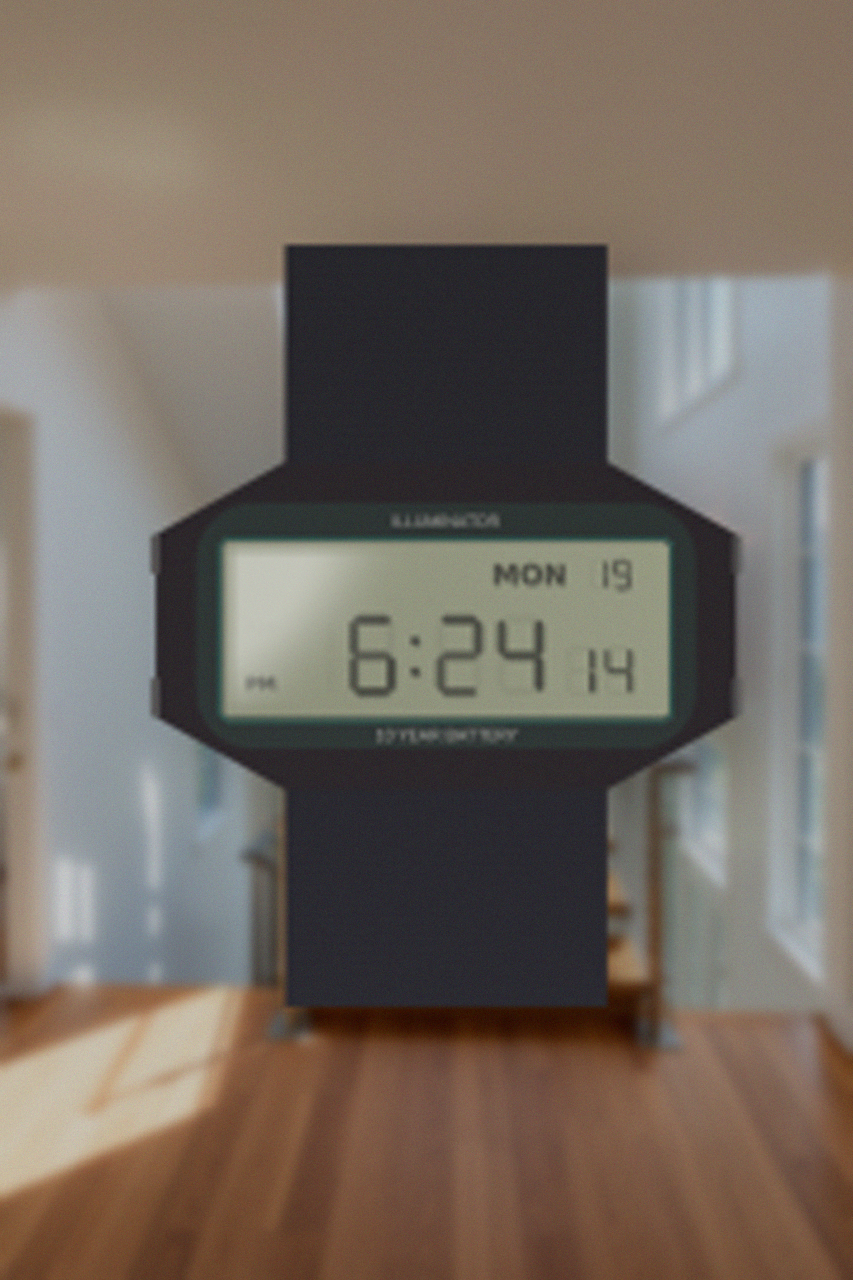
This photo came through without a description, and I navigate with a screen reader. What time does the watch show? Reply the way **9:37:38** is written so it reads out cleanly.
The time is **6:24:14**
